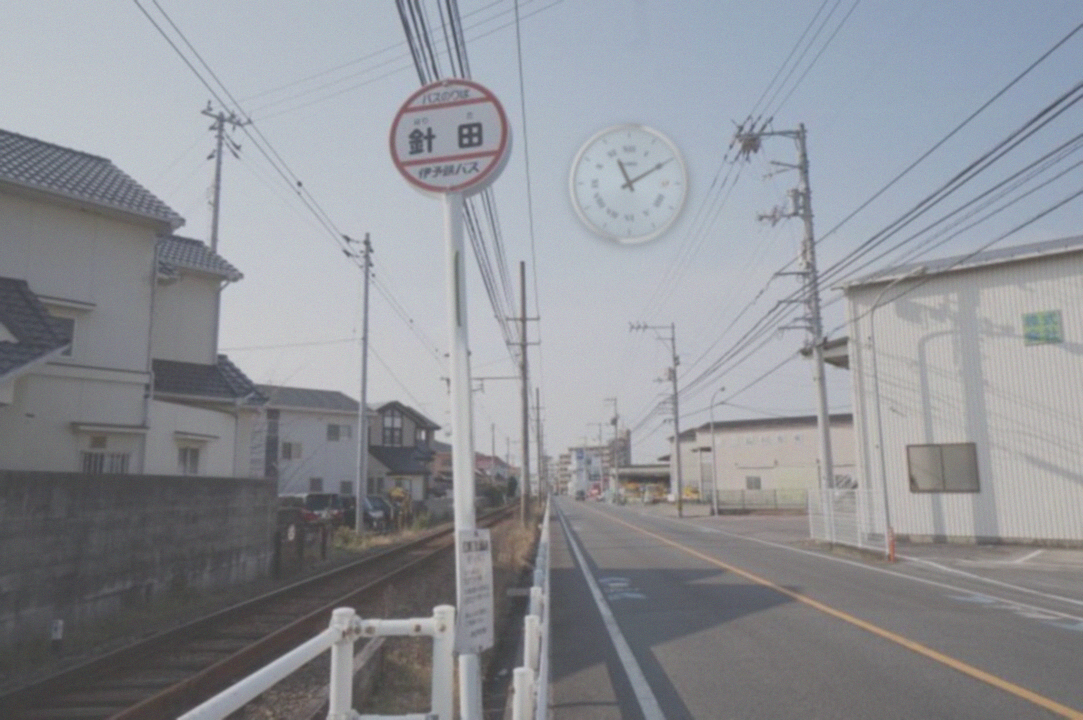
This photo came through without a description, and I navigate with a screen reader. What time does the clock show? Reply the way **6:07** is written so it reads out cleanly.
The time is **11:10**
